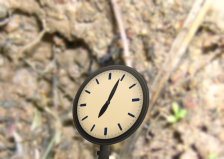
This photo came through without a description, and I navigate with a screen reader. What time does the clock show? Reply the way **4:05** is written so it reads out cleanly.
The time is **7:04**
